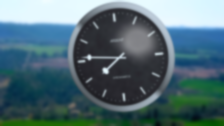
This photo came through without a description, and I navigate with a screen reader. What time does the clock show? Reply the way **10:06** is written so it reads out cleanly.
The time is **7:46**
